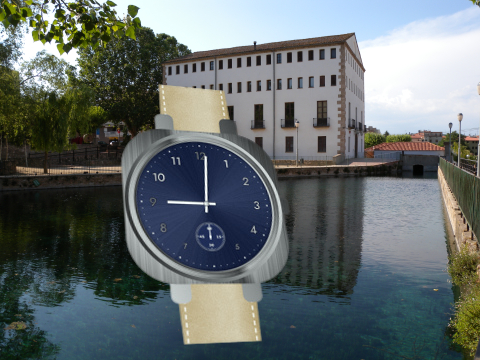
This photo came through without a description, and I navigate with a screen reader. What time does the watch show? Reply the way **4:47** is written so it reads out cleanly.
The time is **9:01**
